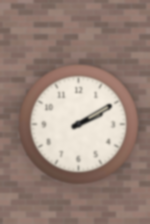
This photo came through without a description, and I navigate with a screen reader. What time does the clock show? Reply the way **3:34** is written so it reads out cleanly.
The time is **2:10**
